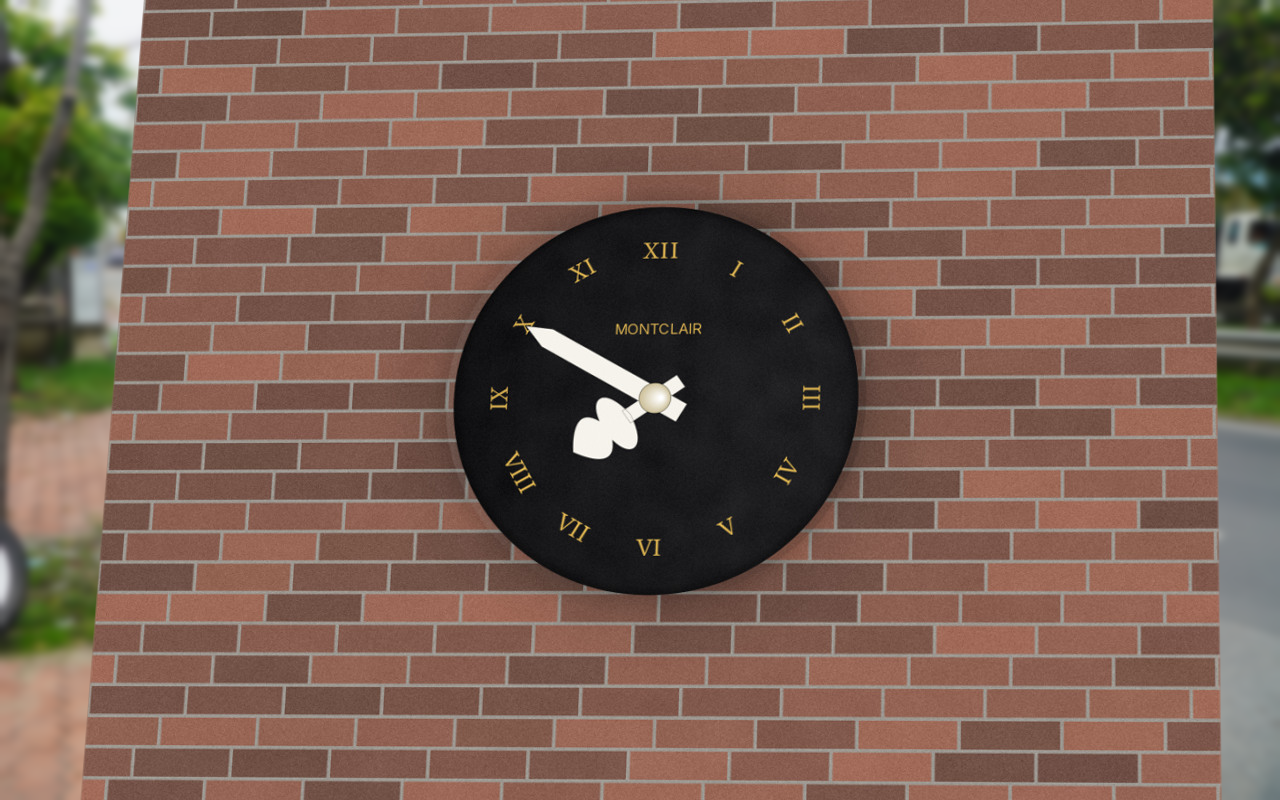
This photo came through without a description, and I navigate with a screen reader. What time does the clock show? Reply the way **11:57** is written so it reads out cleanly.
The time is **7:50**
